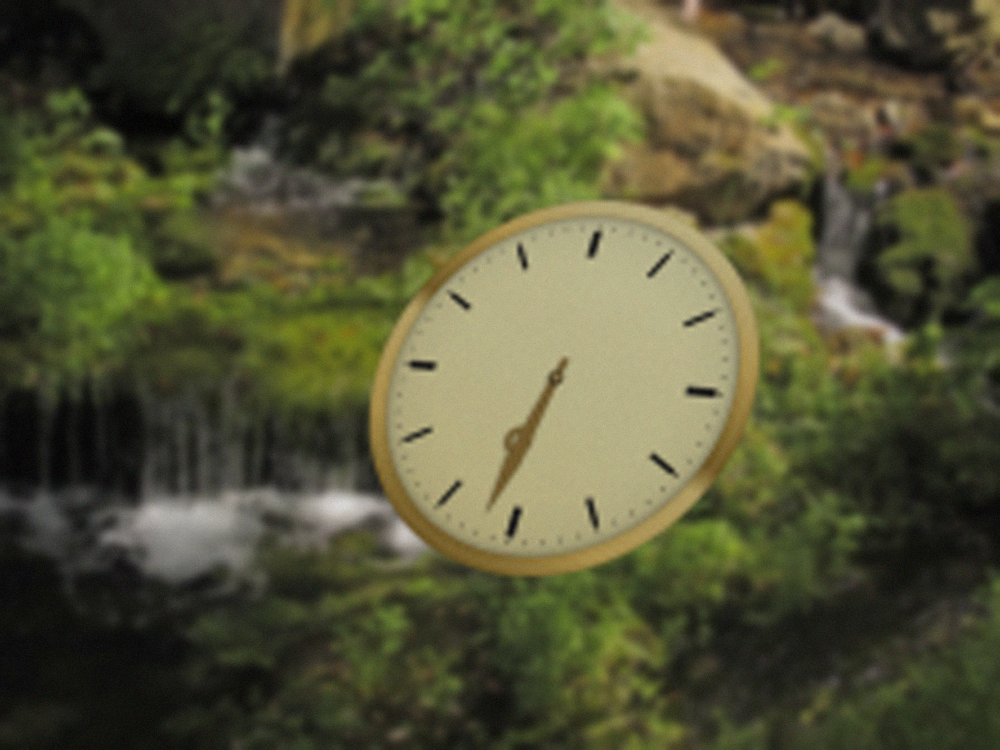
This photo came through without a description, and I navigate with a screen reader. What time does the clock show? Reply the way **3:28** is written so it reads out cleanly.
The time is **6:32**
